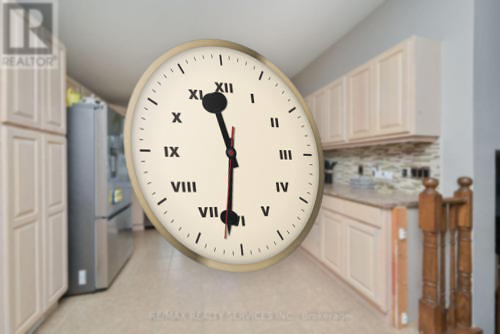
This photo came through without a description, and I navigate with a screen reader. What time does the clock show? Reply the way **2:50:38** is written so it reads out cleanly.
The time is **11:31:32**
